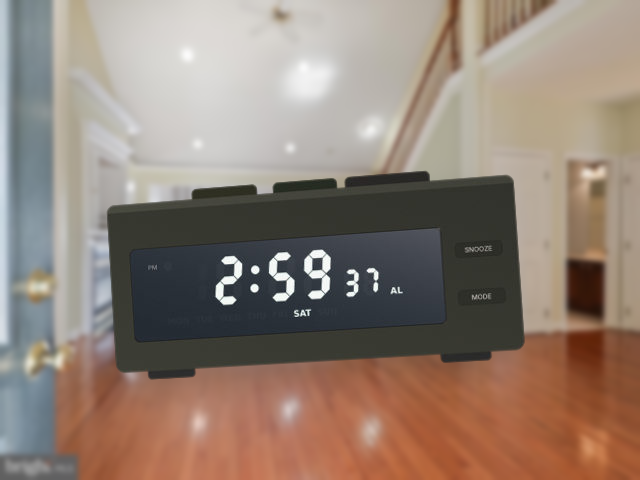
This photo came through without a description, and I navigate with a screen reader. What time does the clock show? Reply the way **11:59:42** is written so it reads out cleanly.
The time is **2:59:37**
